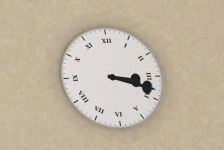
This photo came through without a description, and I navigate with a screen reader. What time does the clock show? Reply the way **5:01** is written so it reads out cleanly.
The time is **3:18**
